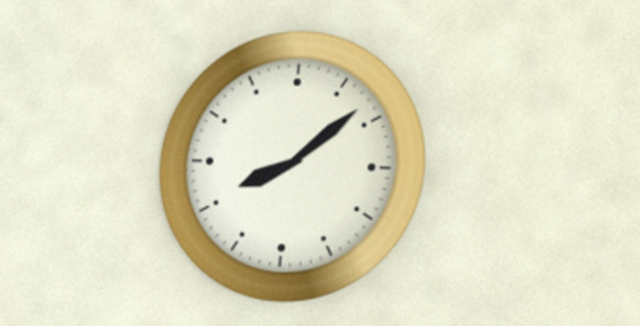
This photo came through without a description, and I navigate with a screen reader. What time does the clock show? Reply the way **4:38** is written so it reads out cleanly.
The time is **8:08**
